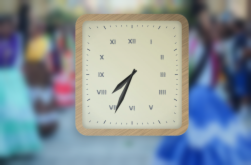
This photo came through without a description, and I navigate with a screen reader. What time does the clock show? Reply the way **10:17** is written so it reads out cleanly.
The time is **7:34**
